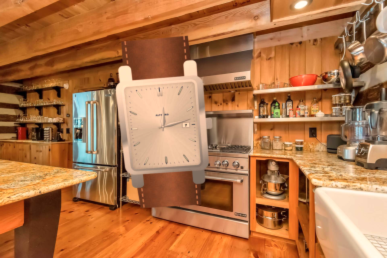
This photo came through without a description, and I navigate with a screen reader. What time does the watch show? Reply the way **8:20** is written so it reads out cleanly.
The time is **12:13**
